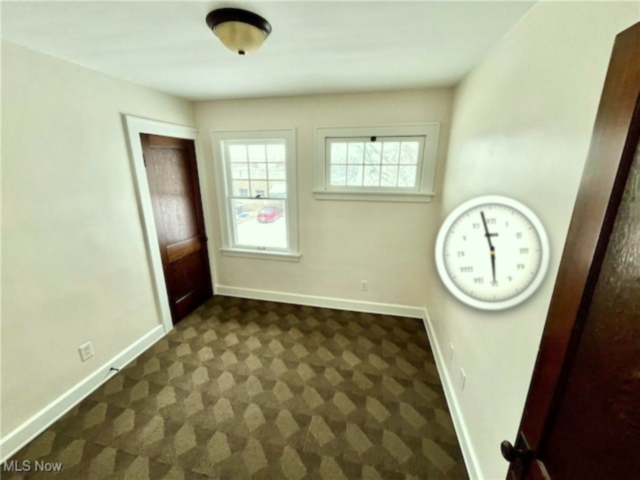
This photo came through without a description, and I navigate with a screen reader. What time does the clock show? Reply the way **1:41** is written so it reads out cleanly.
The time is **5:58**
